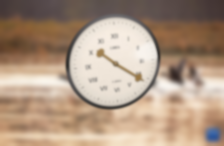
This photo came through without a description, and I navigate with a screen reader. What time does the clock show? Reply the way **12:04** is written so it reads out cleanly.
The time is **10:21**
